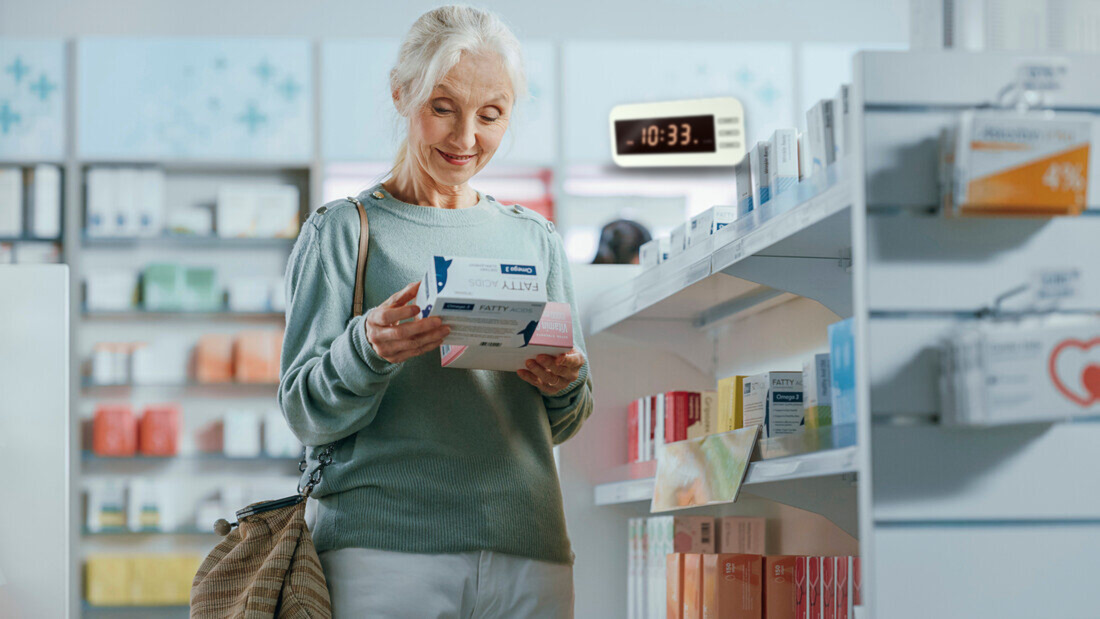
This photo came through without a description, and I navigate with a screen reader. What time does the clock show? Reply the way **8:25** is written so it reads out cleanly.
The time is **10:33**
